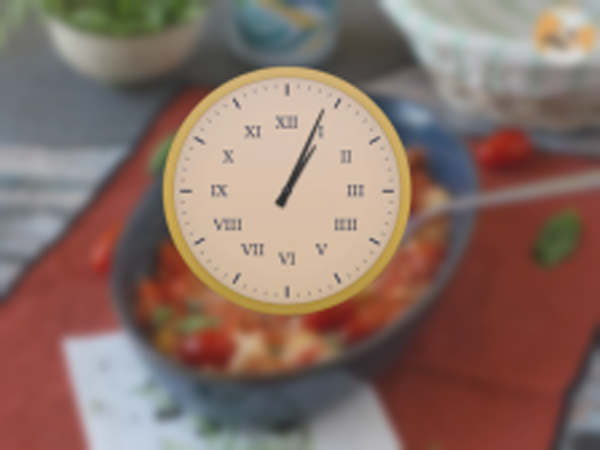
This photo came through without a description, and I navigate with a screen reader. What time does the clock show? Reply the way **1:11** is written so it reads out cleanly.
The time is **1:04**
